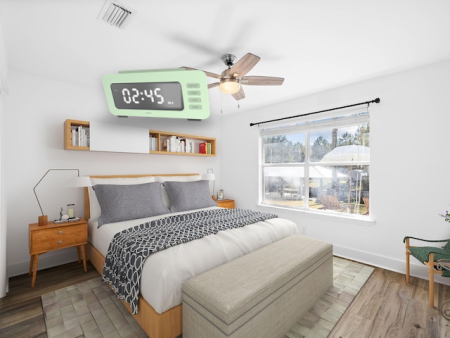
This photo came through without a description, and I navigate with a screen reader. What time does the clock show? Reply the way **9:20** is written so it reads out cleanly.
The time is **2:45**
